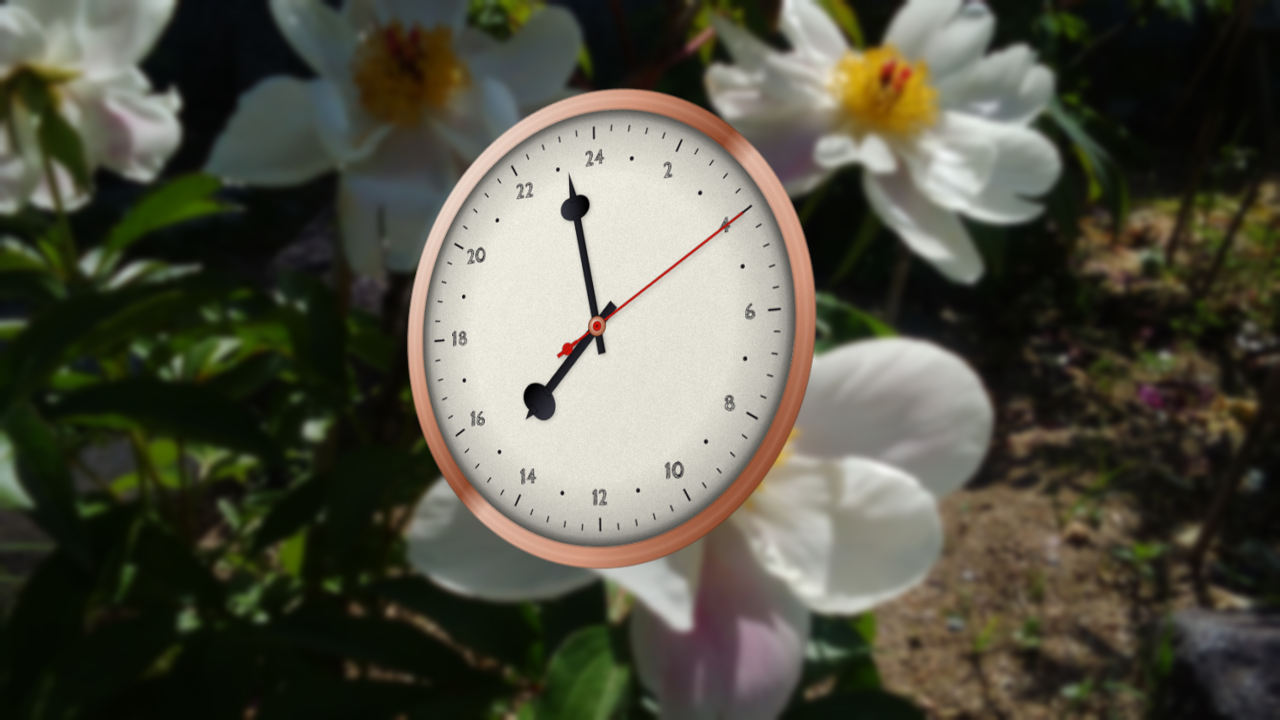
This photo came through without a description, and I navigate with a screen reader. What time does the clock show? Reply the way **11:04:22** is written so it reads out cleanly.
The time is **14:58:10**
